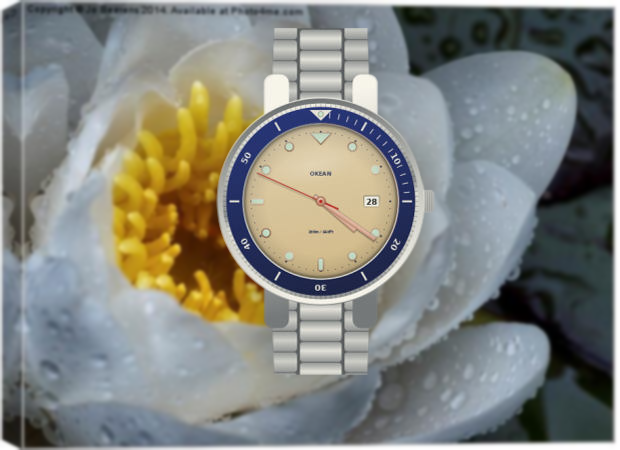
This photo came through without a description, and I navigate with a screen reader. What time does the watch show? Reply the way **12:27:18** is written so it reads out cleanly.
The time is **4:20:49**
